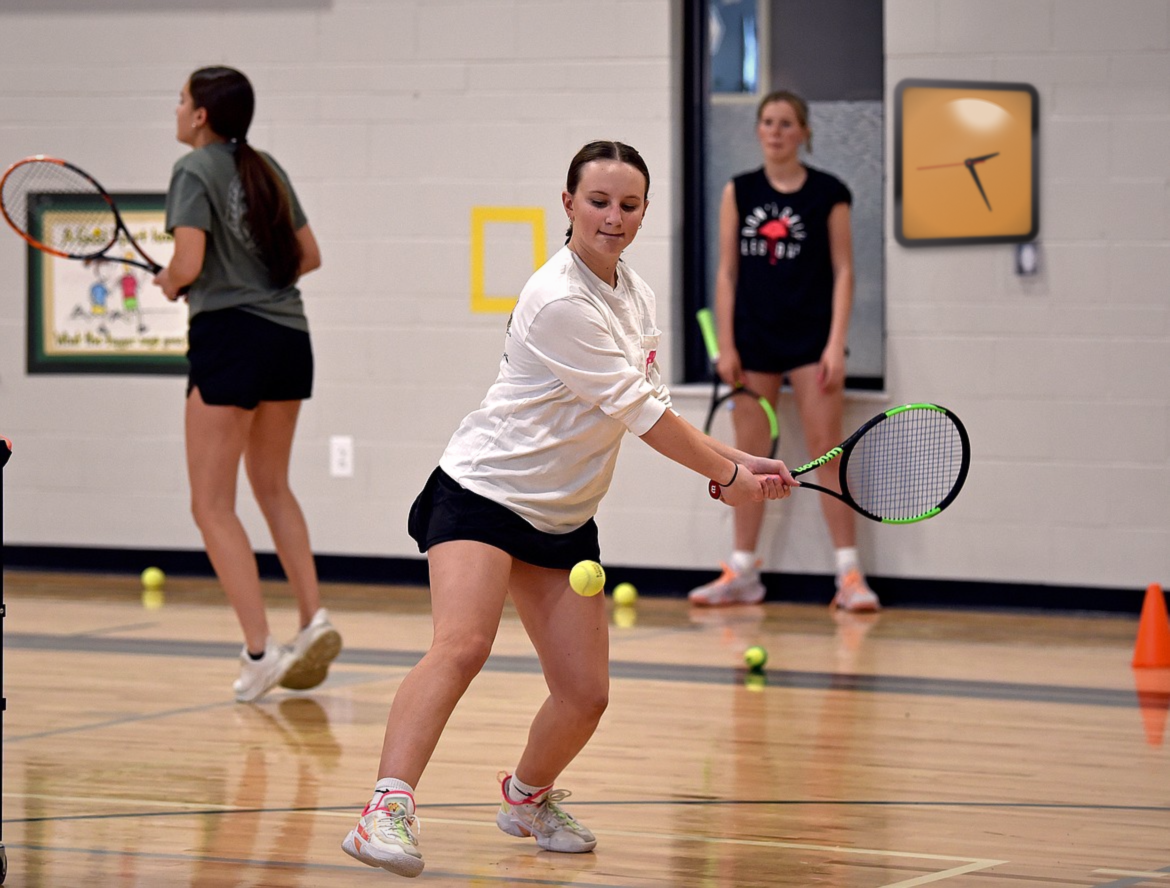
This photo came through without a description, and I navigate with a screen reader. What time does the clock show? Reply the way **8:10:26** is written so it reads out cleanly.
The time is **2:25:44**
